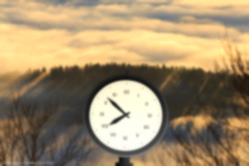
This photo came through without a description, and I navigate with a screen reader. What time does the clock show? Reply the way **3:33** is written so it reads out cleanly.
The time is **7:52**
